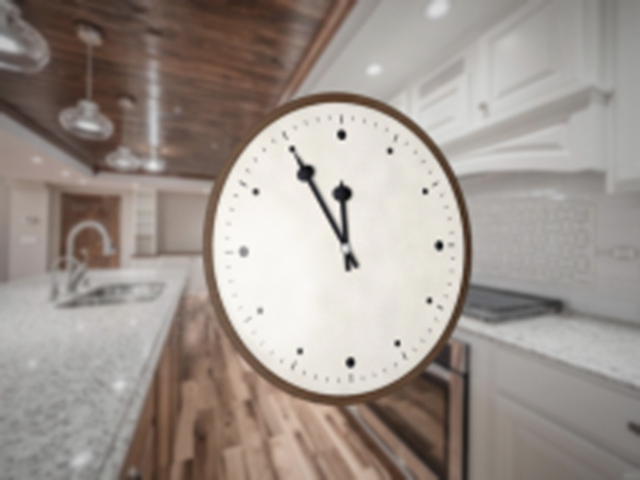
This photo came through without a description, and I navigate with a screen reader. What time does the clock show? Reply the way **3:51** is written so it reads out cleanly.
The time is **11:55**
